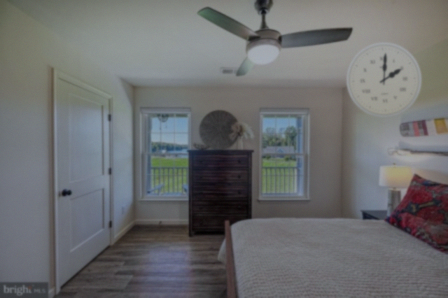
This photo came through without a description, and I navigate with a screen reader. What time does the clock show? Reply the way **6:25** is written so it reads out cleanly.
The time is **2:01**
